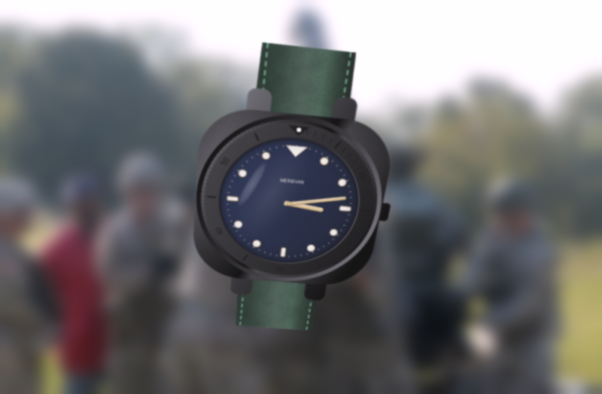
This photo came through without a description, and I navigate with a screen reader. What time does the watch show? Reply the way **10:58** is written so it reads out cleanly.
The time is **3:13**
